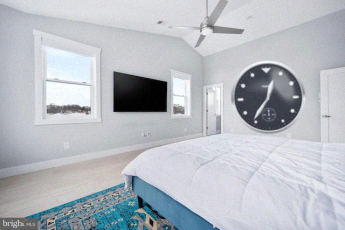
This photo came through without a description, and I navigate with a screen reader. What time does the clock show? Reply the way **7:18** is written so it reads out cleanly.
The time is **12:36**
